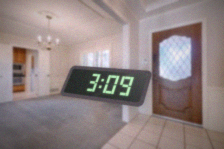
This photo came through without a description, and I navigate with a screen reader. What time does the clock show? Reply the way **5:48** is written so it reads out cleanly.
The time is **3:09**
